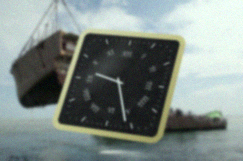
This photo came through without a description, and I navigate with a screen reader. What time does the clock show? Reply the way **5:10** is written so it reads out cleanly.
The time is **9:26**
